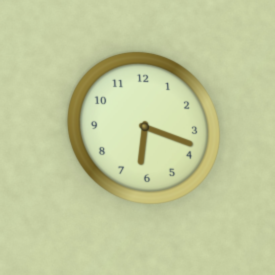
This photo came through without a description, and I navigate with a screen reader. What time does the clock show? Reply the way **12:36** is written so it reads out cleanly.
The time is **6:18**
